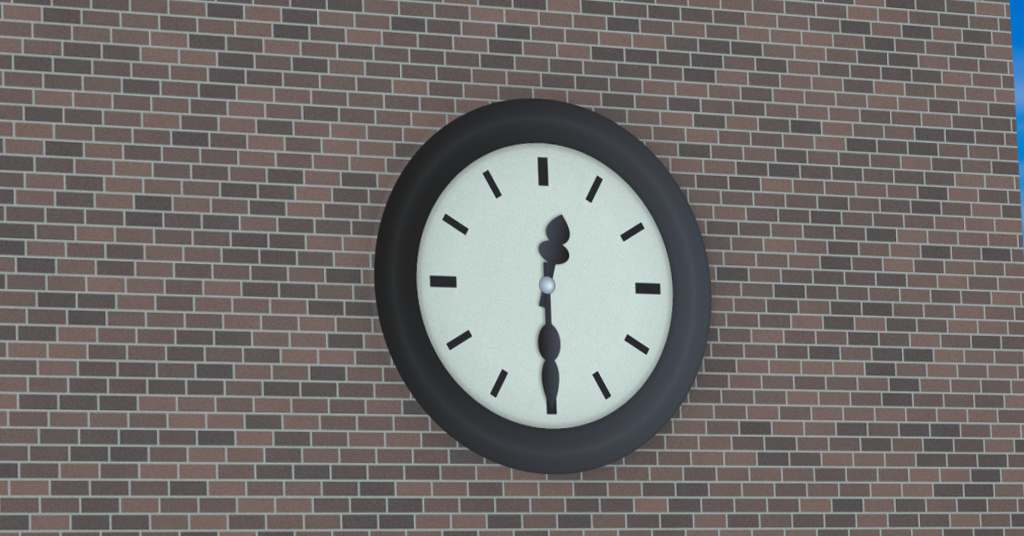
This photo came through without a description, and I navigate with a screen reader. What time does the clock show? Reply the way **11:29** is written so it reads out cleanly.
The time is **12:30**
